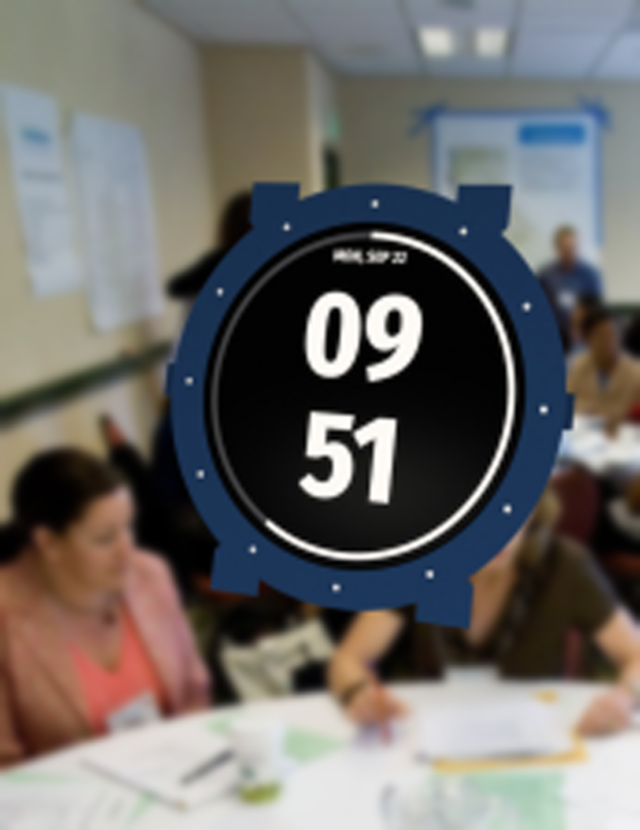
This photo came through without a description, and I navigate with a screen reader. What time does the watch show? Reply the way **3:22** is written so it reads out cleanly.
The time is **9:51**
